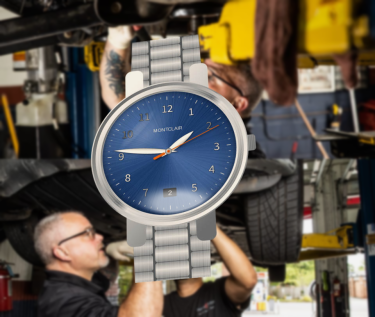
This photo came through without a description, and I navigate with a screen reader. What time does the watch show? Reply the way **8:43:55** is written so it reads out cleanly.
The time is **1:46:11**
